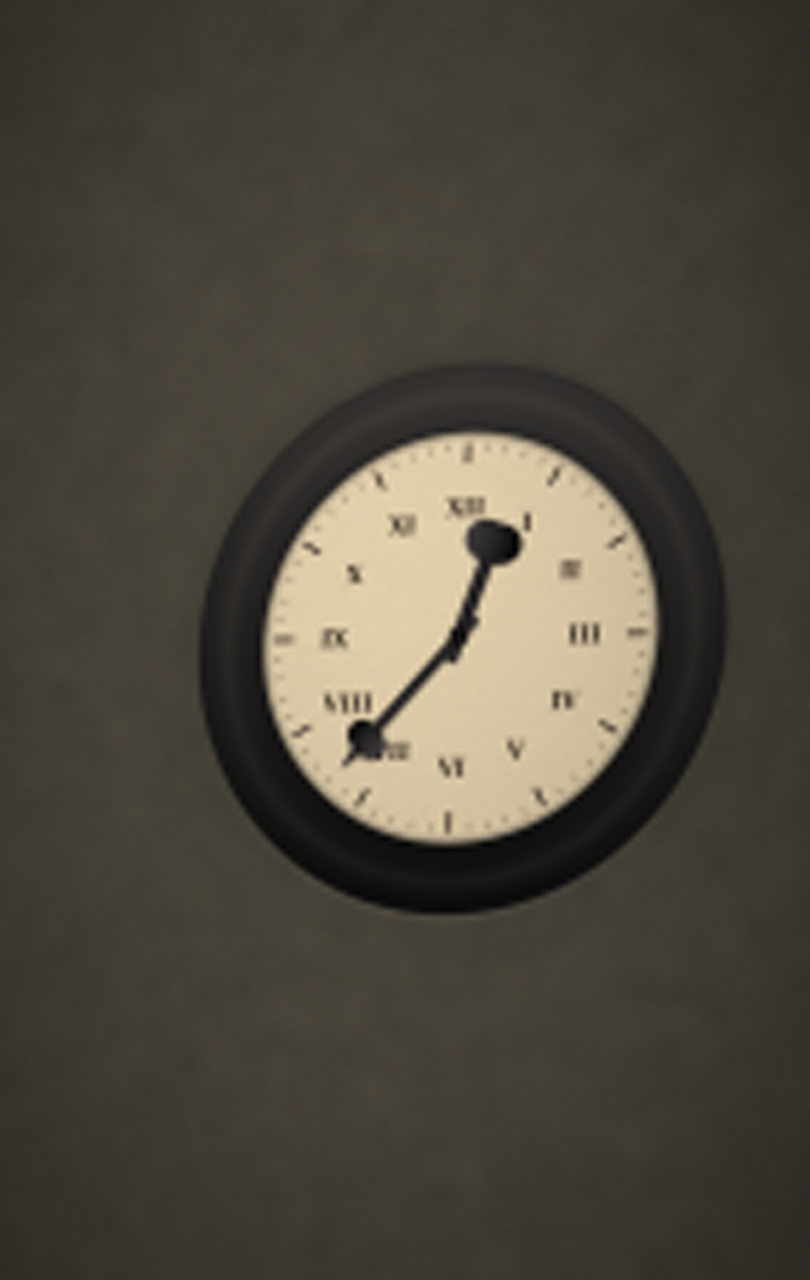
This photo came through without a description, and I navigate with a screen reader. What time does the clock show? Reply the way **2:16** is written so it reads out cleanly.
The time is **12:37**
